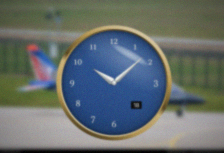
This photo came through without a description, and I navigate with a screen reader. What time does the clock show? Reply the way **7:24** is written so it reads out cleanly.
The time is **10:08**
